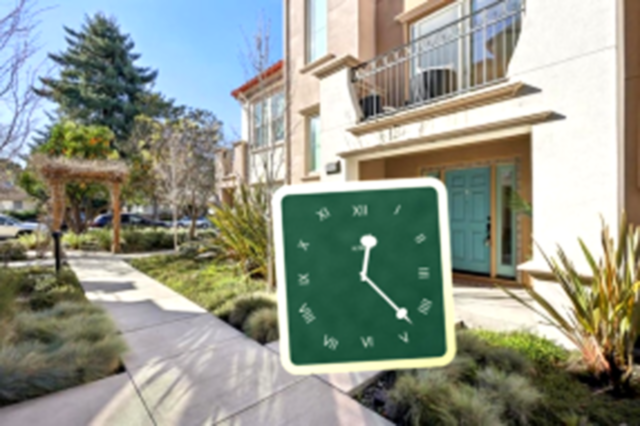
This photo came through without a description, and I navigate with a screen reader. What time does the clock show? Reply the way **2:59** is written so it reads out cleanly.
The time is **12:23**
